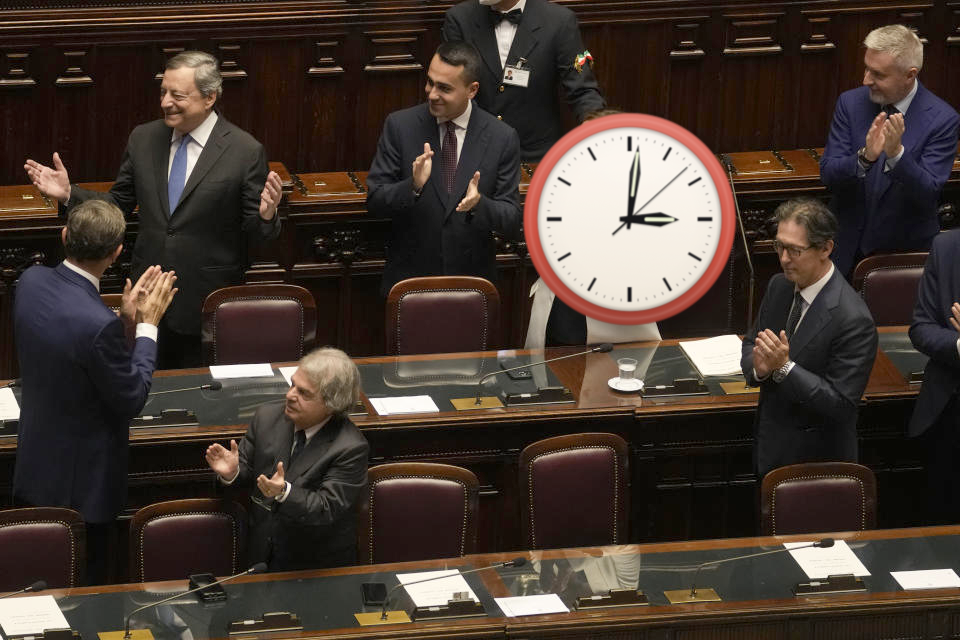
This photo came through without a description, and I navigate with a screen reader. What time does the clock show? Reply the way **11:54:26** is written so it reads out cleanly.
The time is **3:01:08**
